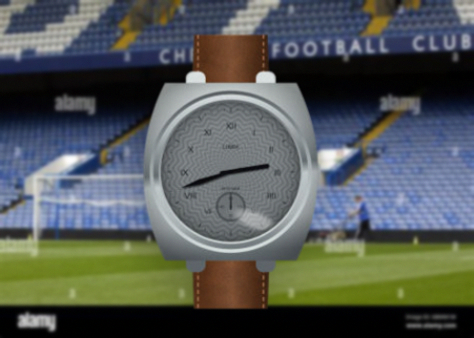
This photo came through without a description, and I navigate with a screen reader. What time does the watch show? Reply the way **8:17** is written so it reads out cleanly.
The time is **2:42**
